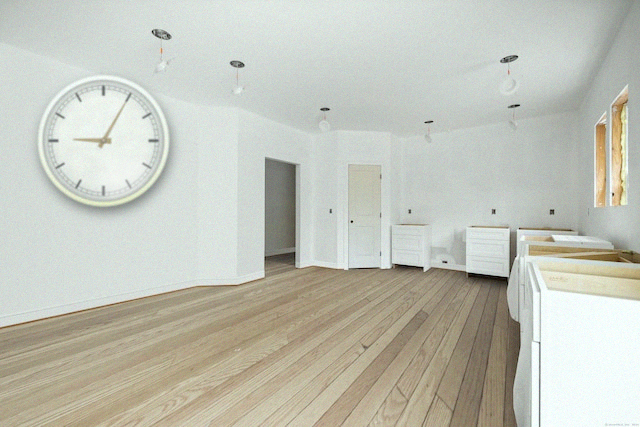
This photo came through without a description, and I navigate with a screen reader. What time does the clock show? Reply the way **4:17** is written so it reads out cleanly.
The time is **9:05**
